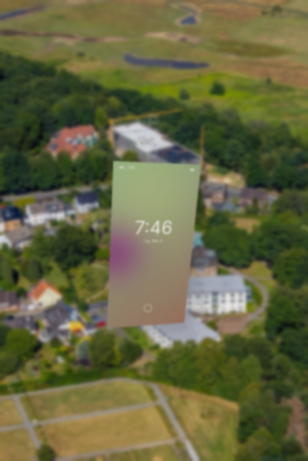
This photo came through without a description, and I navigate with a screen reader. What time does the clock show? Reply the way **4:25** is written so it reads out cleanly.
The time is **7:46**
